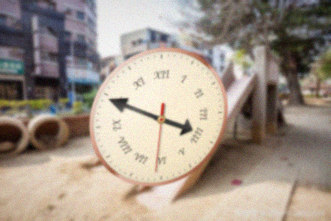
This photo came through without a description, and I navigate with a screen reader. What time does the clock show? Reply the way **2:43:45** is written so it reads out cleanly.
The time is **3:49:31**
